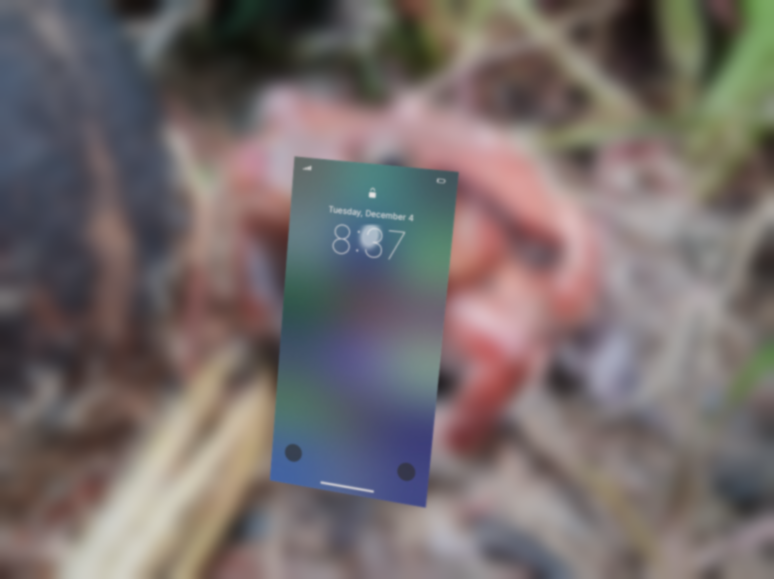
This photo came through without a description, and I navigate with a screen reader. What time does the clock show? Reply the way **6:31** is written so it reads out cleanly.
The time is **8:37**
